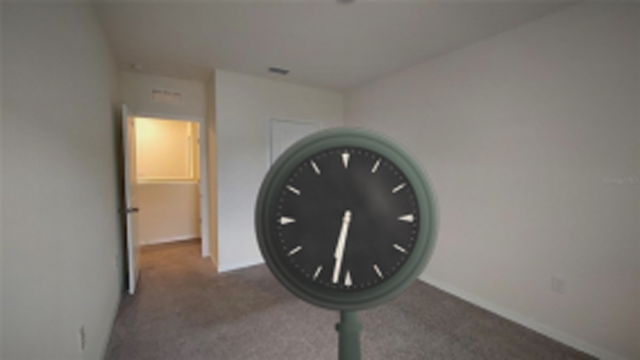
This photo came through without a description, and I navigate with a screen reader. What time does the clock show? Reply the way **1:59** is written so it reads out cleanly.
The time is **6:32**
